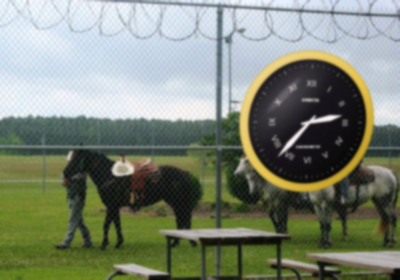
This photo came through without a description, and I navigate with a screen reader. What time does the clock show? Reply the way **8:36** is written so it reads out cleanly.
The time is **2:37**
